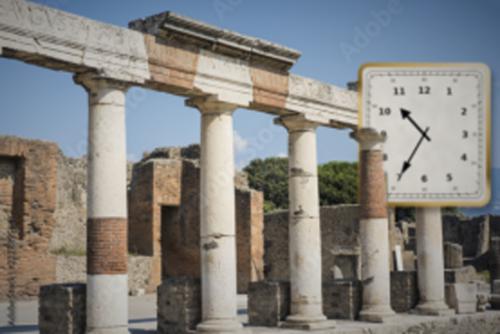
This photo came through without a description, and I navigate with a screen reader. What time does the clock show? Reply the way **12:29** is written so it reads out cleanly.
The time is **10:35**
